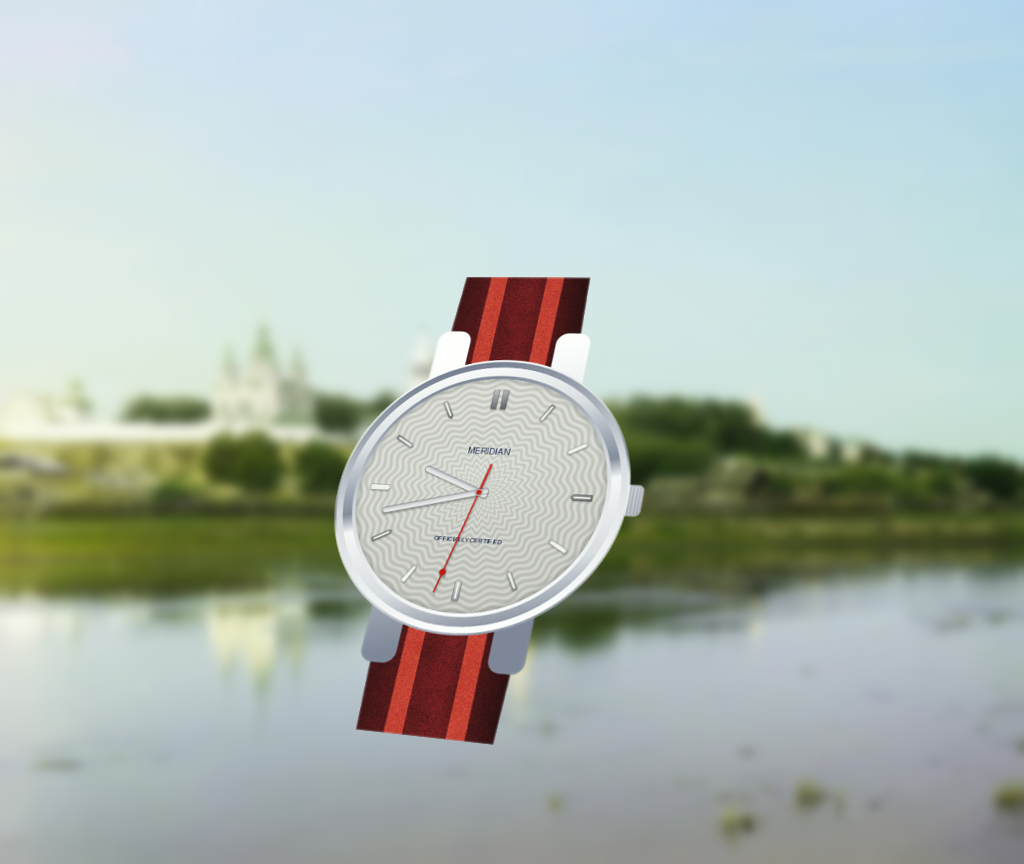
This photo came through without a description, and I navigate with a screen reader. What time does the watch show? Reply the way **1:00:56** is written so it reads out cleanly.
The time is **9:42:32**
